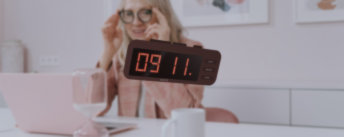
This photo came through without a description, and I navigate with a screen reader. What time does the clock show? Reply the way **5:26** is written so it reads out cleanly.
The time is **9:11**
